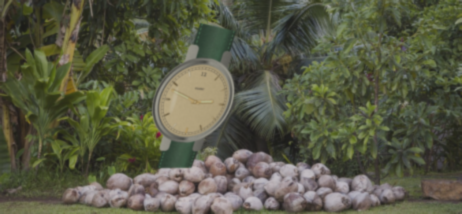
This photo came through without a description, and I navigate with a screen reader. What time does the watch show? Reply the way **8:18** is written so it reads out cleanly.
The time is **2:48**
